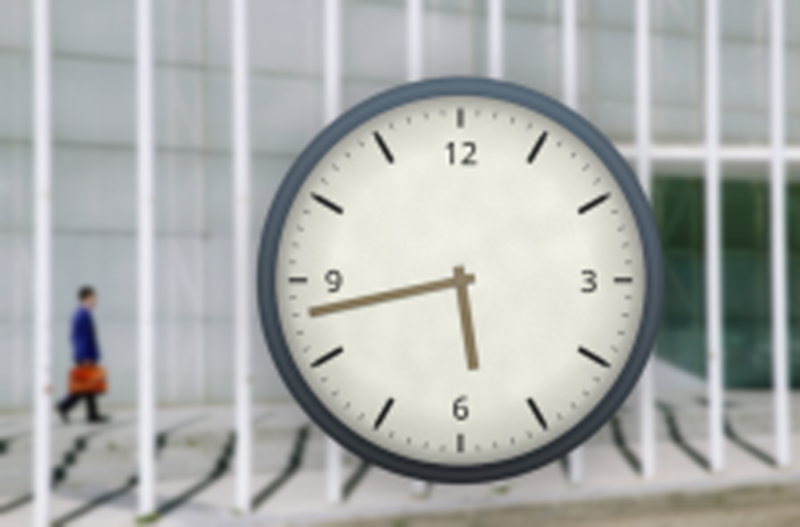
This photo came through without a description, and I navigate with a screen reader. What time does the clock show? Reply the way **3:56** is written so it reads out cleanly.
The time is **5:43**
